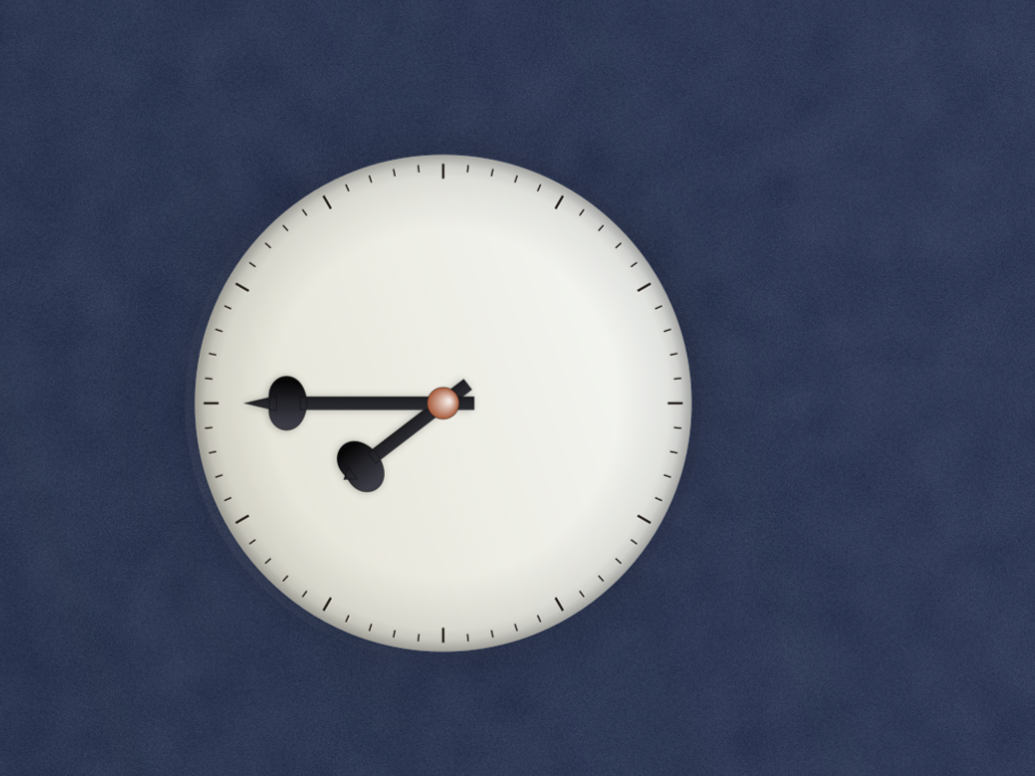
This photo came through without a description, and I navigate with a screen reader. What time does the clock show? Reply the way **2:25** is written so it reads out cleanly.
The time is **7:45**
